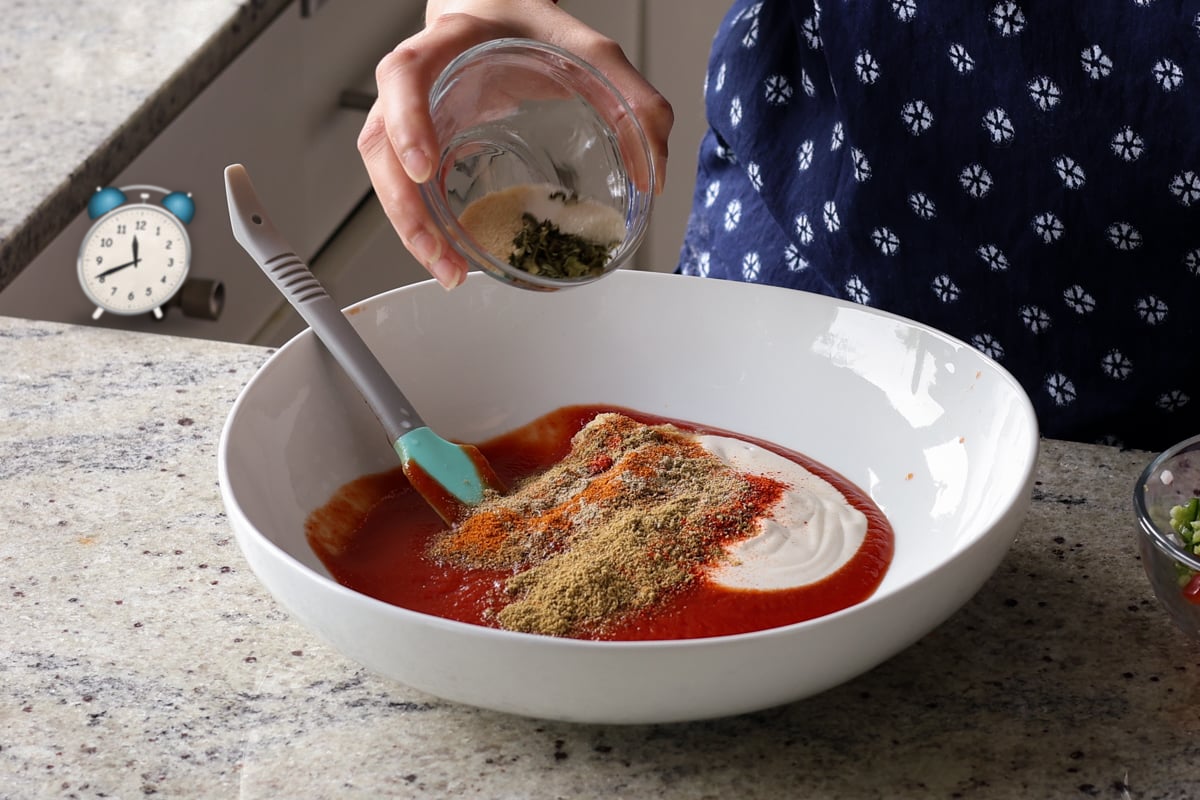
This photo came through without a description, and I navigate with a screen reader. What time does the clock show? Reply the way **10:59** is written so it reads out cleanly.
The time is **11:41**
